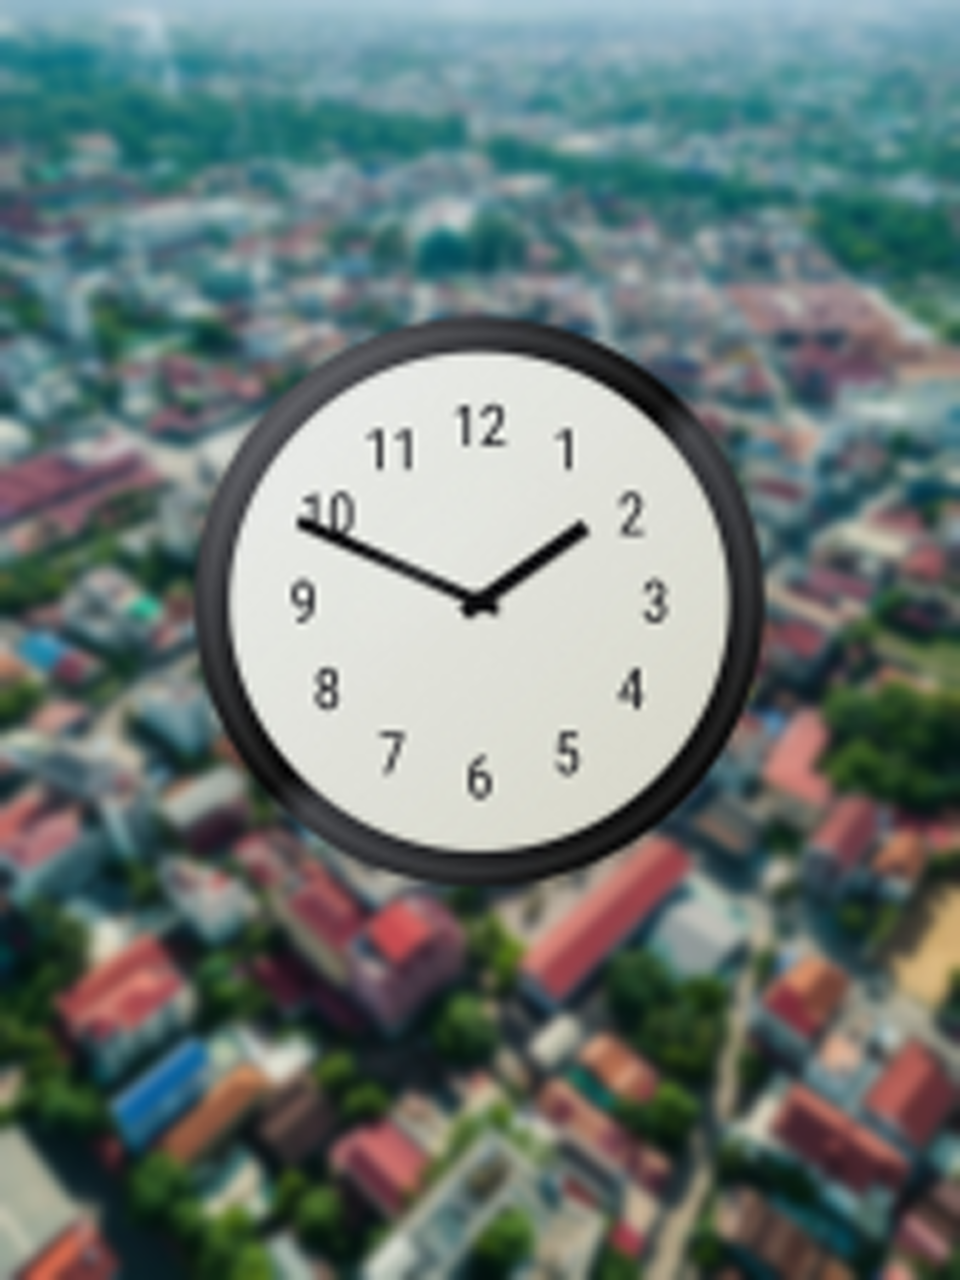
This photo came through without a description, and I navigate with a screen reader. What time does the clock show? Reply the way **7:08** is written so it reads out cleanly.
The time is **1:49**
